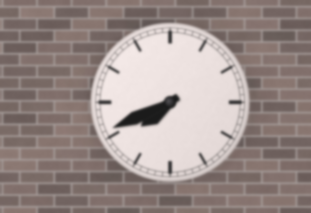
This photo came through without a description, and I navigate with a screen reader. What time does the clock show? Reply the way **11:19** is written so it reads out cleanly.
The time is **7:41**
